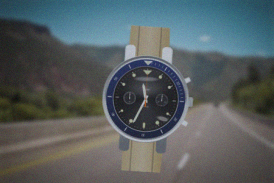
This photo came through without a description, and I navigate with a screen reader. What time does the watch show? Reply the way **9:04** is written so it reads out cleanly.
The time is **11:34**
